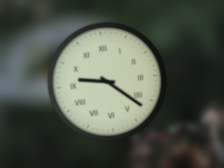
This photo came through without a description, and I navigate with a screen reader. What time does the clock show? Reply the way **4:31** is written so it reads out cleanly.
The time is **9:22**
